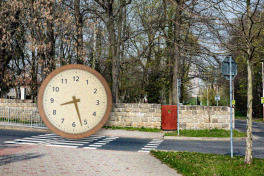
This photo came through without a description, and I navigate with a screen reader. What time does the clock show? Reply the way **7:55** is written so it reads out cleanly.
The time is **8:27**
